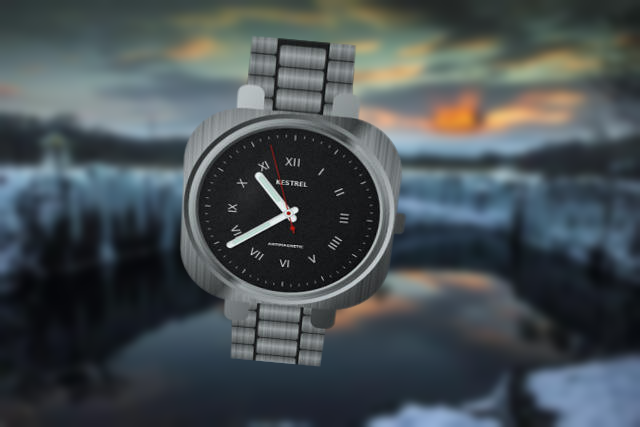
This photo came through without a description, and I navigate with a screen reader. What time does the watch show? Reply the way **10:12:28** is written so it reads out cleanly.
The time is **10:38:57**
